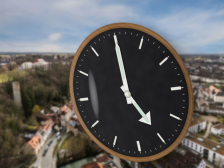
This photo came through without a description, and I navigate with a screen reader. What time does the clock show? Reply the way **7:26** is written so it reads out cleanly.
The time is **5:00**
